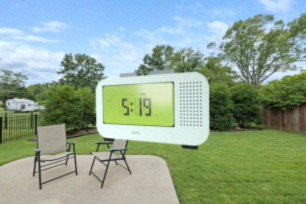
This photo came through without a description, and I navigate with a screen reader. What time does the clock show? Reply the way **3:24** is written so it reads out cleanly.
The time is **5:19**
